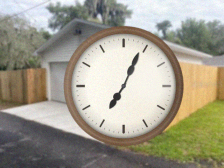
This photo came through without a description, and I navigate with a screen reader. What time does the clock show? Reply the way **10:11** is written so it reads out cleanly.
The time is **7:04**
